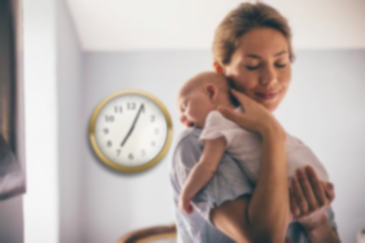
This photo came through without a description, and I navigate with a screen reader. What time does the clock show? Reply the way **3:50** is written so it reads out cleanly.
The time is **7:04**
